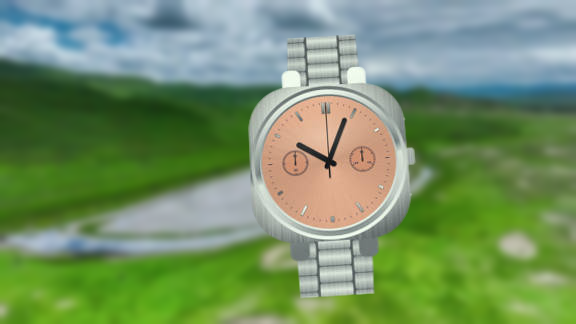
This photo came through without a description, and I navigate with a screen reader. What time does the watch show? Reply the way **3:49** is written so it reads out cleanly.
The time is **10:04**
